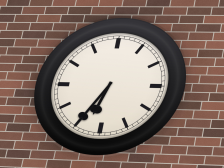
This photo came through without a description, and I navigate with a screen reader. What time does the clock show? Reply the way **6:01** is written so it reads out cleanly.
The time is **6:35**
